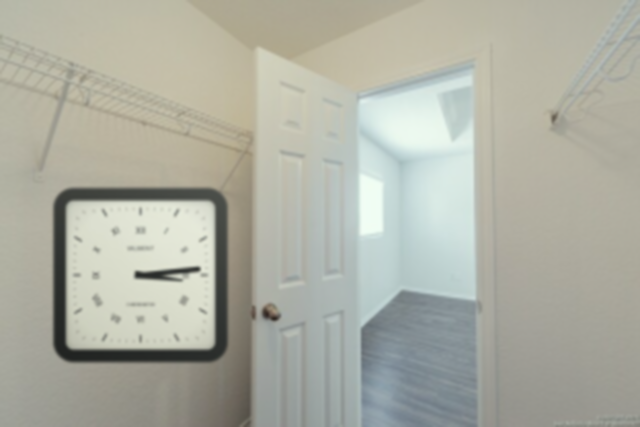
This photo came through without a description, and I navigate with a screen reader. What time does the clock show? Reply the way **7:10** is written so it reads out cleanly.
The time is **3:14**
